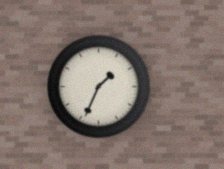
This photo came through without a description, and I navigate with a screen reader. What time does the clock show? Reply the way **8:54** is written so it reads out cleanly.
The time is **1:34**
